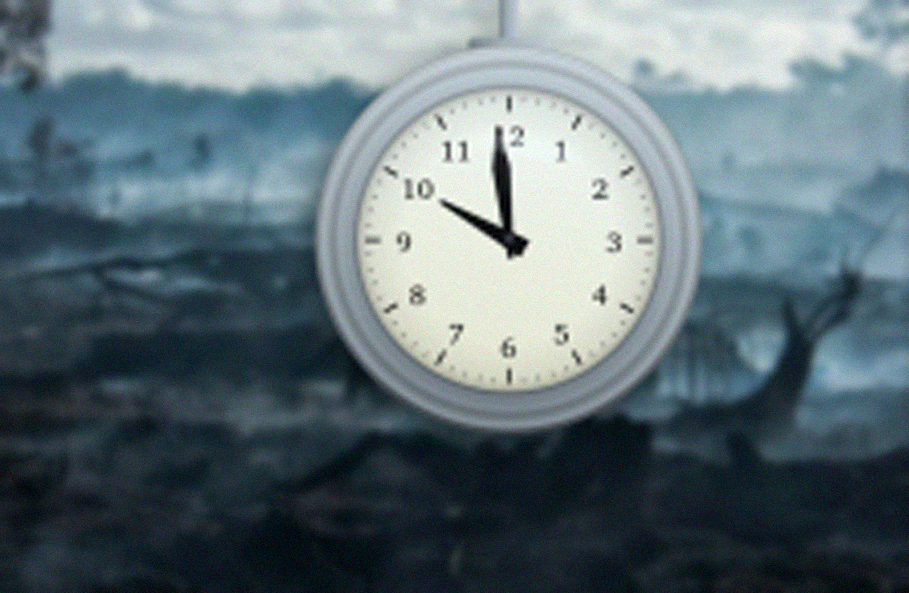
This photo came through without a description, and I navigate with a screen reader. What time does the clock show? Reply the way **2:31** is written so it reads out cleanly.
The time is **9:59**
